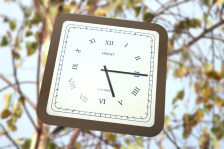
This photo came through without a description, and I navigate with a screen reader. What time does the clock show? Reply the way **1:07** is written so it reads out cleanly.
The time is **5:15**
